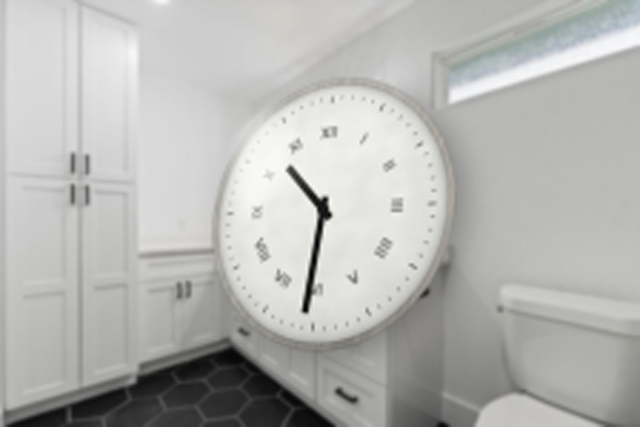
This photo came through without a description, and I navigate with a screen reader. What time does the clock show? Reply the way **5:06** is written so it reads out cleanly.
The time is **10:31**
